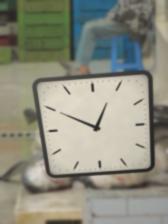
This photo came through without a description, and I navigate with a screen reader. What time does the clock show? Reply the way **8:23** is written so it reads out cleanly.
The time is **12:50**
